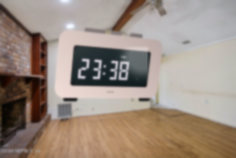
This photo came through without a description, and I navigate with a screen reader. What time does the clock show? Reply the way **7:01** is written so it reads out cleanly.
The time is **23:38**
